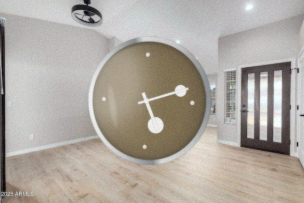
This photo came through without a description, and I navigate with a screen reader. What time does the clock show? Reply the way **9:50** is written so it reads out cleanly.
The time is **5:12**
